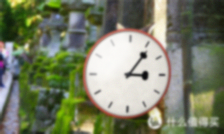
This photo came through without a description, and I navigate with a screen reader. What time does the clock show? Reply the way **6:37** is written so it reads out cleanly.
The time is **3:06**
